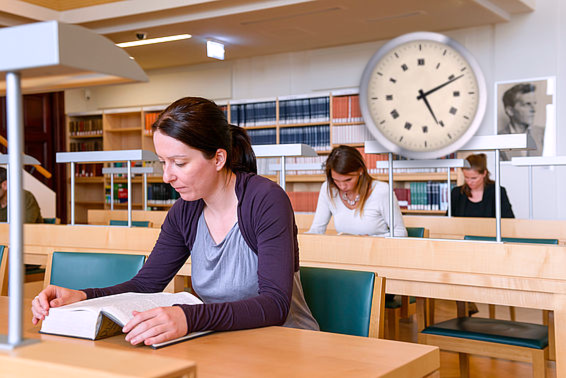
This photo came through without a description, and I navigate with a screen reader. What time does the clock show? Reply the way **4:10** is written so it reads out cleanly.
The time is **5:11**
